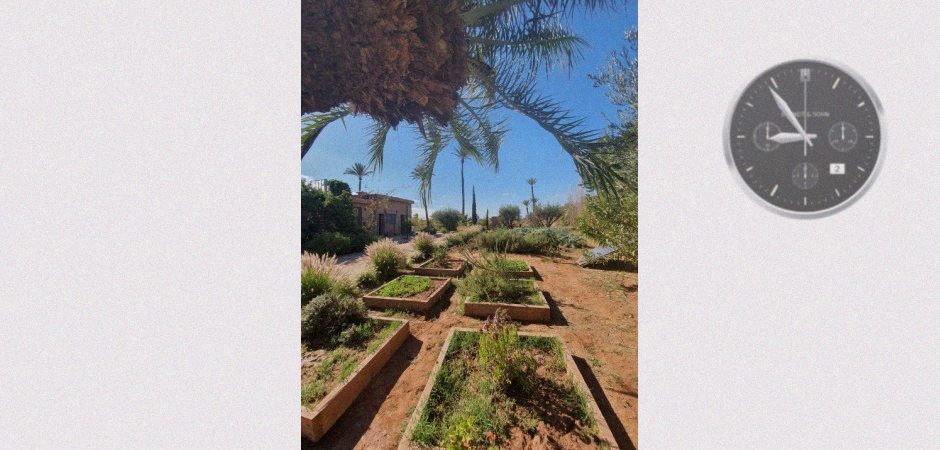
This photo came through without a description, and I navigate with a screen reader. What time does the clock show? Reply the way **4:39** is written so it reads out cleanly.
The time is **8:54**
